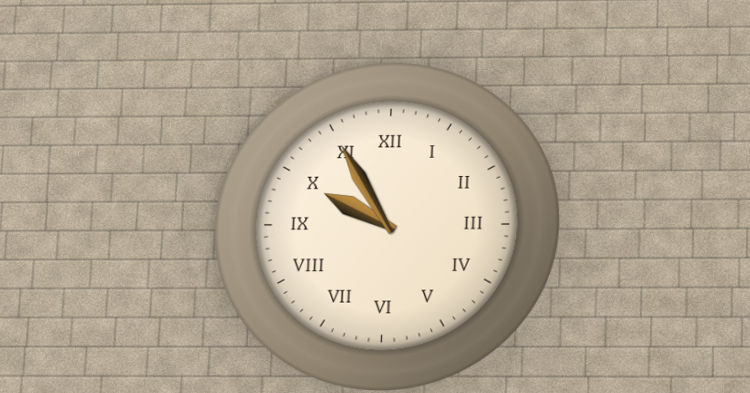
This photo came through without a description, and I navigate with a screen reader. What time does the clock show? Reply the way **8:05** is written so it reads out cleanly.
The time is **9:55**
